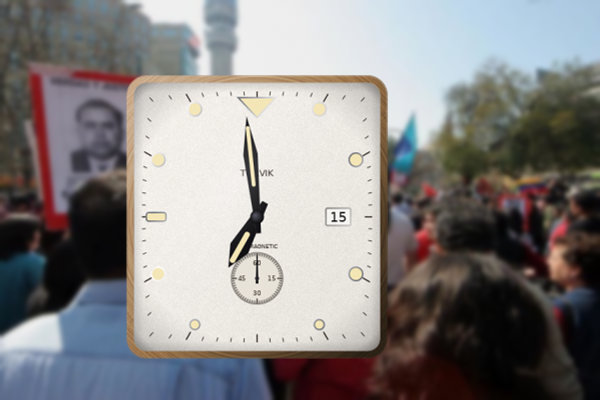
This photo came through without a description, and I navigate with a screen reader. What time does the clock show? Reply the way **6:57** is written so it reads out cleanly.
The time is **6:59**
